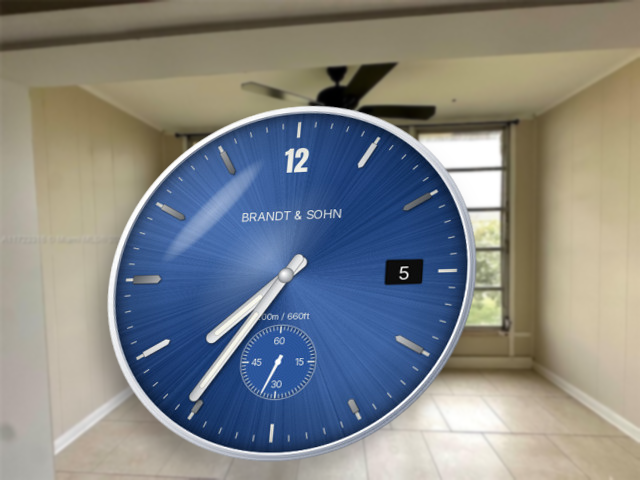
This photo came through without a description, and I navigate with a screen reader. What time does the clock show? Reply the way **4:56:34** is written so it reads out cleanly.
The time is **7:35:34**
